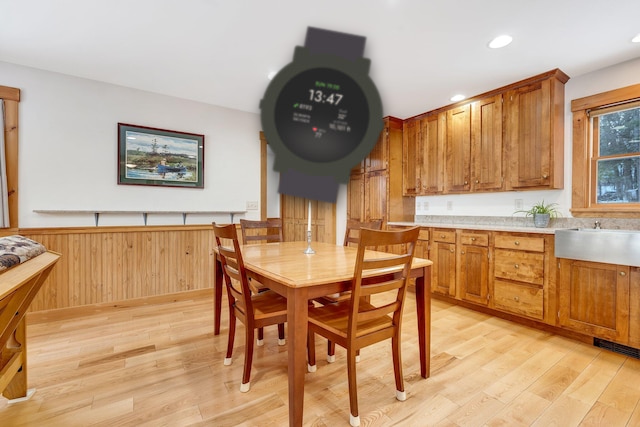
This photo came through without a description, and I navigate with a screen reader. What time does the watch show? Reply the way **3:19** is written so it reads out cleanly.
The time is **13:47**
